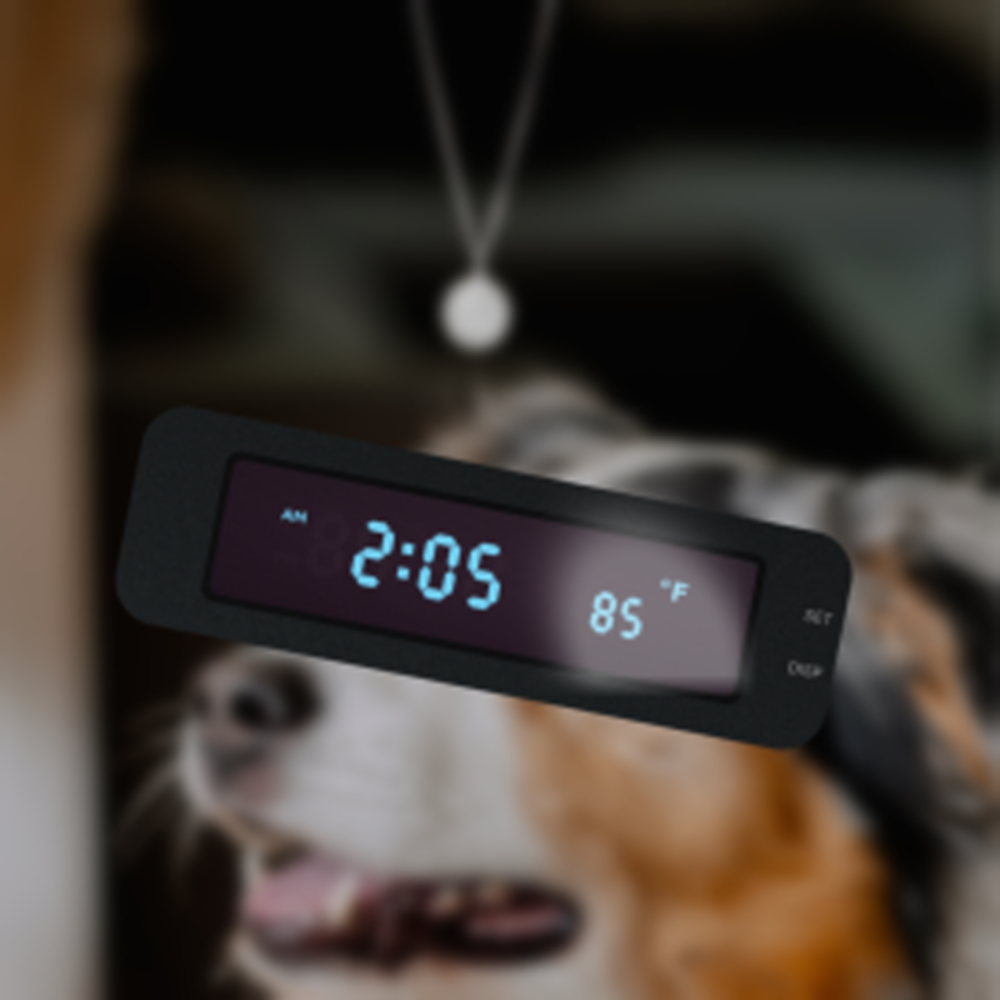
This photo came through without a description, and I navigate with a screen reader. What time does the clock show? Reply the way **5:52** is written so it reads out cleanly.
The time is **2:05**
